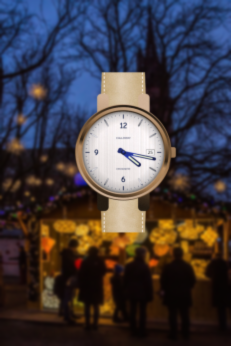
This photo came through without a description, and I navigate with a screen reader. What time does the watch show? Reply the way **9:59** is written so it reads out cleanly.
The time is **4:17**
